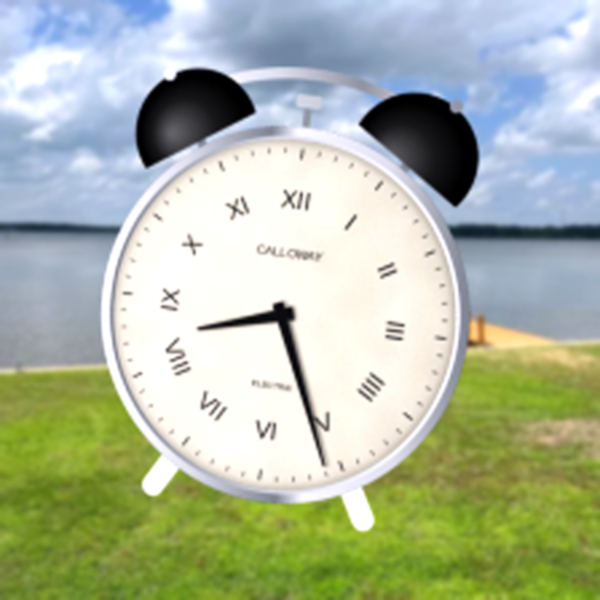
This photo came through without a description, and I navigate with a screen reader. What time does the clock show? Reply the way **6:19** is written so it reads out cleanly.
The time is **8:26**
